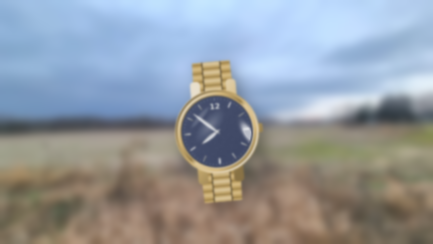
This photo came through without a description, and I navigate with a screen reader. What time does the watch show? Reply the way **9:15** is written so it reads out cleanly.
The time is **7:52**
